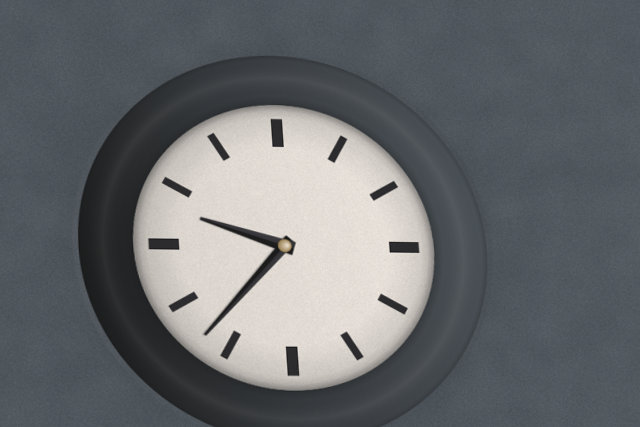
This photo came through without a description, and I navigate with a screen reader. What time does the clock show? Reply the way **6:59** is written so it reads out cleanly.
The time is **9:37**
